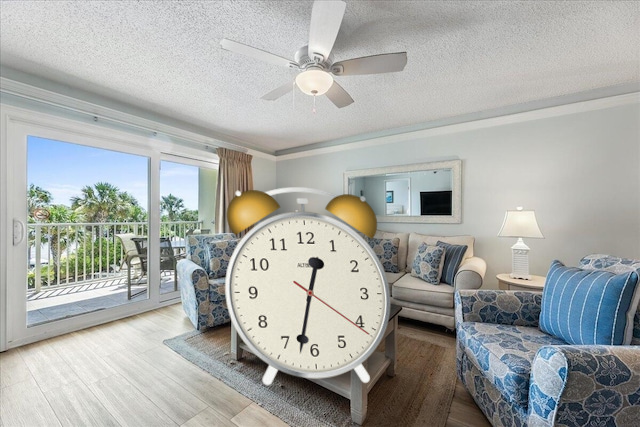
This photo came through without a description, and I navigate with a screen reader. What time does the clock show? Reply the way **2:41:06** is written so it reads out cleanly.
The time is **12:32:21**
